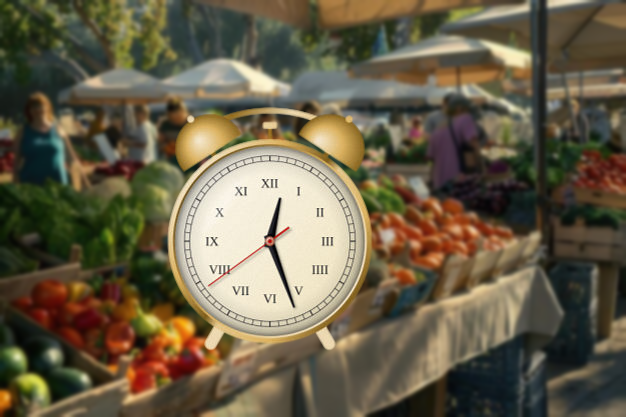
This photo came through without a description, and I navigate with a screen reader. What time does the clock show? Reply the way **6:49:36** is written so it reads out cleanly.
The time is **12:26:39**
